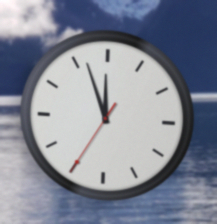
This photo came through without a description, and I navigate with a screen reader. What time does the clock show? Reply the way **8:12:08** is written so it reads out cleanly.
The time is **11:56:35**
